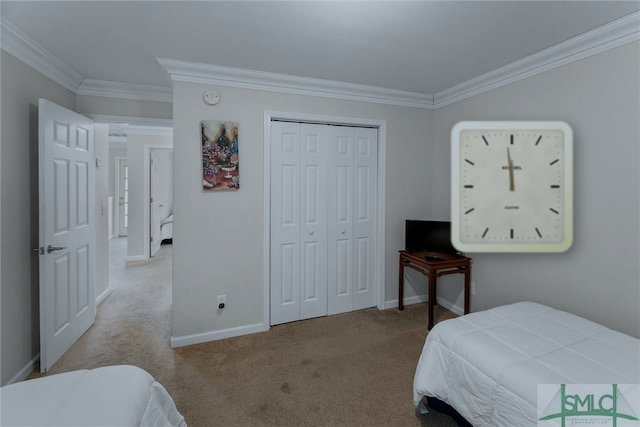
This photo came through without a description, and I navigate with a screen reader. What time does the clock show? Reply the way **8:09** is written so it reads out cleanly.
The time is **11:59**
